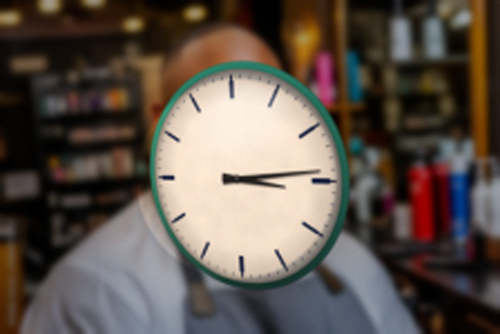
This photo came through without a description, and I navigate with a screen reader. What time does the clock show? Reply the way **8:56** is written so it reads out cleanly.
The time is **3:14**
